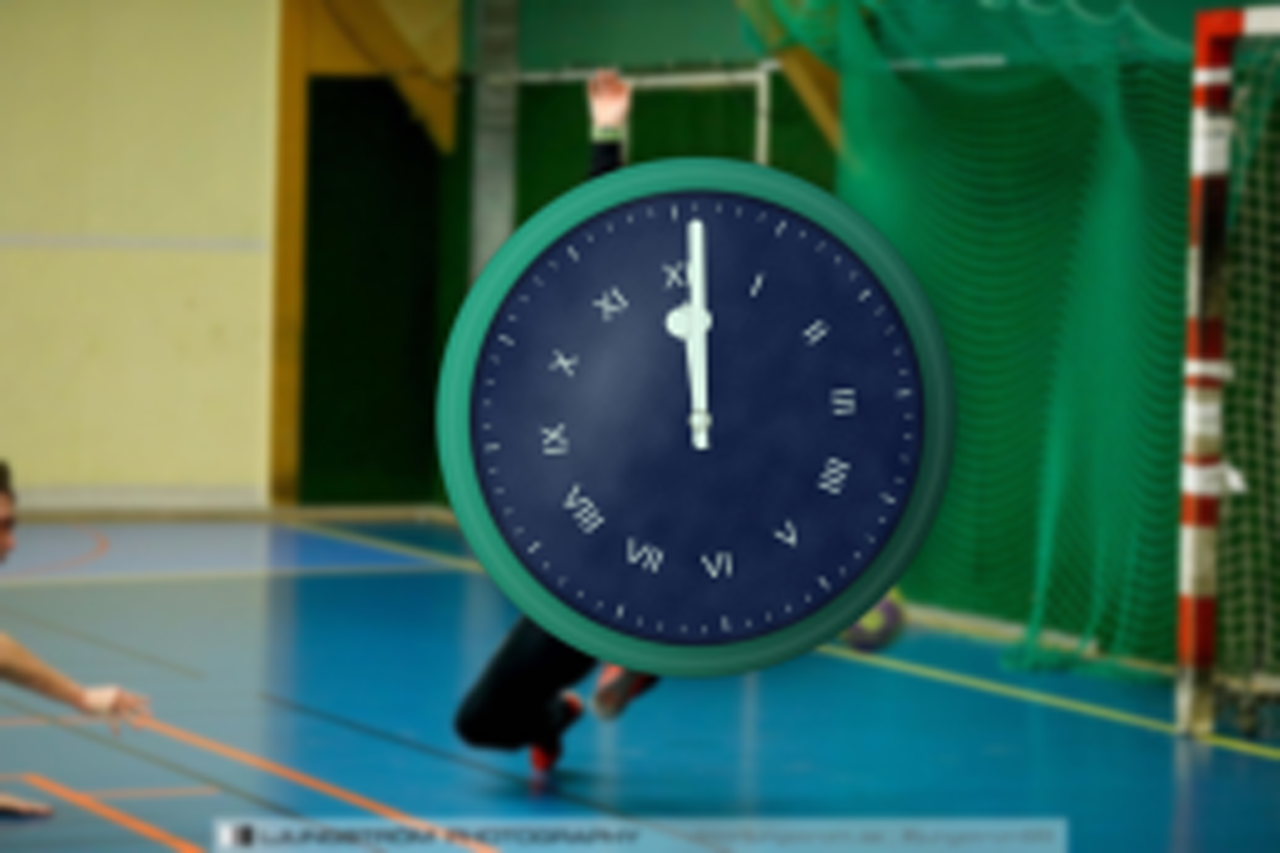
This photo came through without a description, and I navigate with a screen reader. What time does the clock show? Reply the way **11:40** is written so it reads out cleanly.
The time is **12:01**
